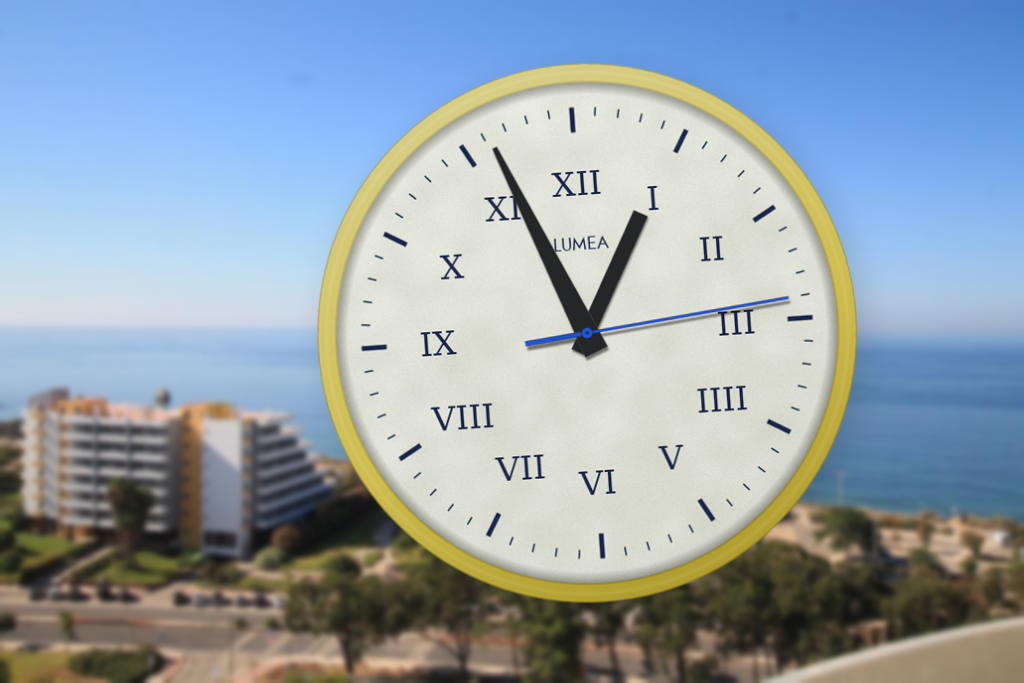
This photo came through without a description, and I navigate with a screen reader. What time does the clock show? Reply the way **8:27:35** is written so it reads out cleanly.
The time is **12:56:14**
